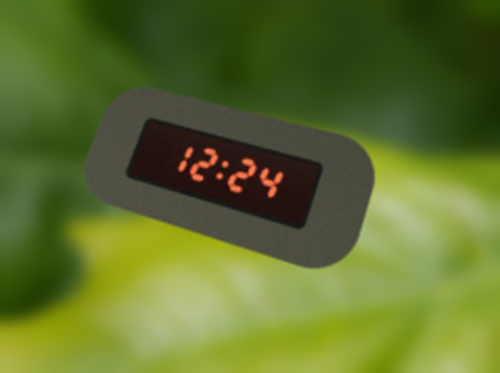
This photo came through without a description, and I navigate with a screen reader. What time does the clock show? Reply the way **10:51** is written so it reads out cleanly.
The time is **12:24**
